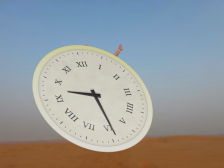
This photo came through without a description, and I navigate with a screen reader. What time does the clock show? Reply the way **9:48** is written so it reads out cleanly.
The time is **9:29**
